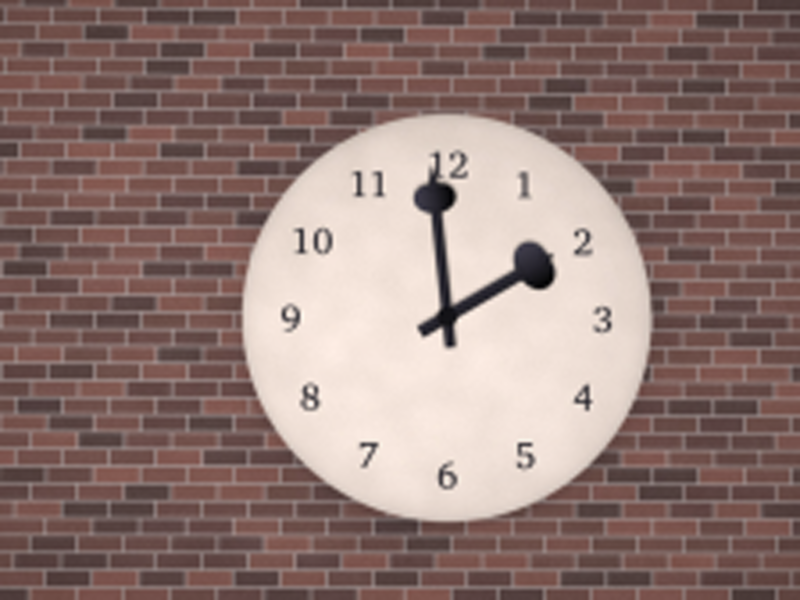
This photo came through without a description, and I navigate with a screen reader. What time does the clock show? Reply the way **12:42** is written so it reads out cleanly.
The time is **1:59**
